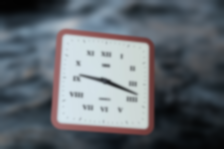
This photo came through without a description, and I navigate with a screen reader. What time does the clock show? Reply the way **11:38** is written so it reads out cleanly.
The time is **9:18**
